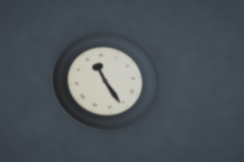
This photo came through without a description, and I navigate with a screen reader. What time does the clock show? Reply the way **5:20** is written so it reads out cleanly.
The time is **11:26**
